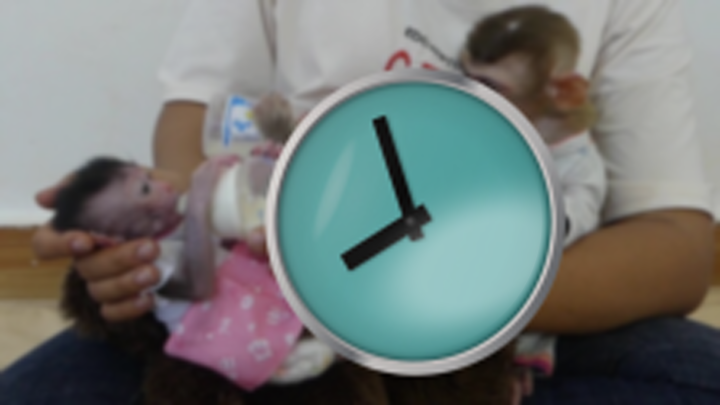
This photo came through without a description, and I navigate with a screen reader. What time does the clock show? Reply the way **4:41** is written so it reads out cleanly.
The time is **7:57**
